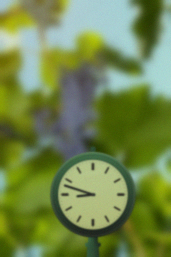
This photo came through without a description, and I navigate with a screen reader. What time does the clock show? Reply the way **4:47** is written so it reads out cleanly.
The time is **8:48**
